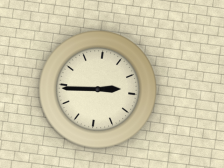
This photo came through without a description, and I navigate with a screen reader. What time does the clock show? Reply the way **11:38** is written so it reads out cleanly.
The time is **2:44**
